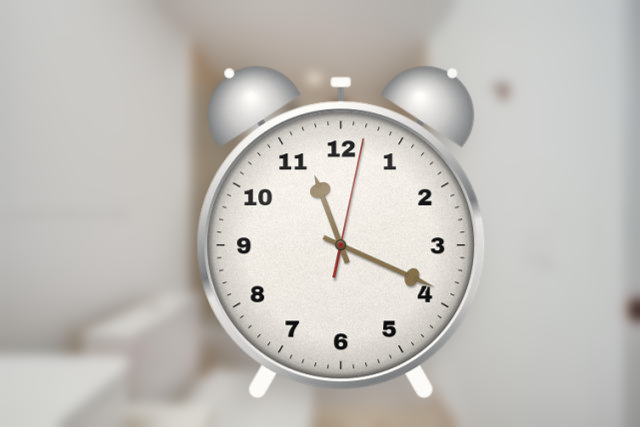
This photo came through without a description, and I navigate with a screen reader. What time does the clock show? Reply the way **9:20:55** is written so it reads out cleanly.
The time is **11:19:02**
